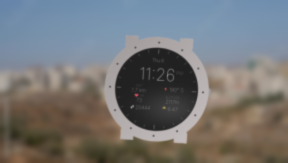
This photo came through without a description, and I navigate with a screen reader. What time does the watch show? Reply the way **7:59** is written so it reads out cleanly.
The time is **11:26**
